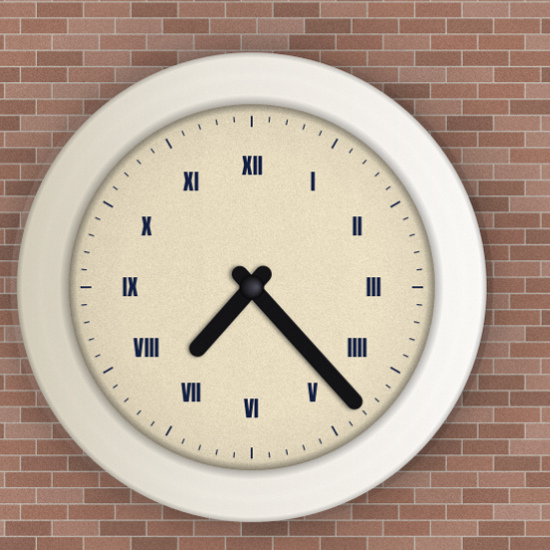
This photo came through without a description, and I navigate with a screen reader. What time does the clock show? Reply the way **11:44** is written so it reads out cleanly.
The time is **7:23**
